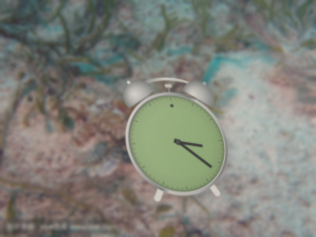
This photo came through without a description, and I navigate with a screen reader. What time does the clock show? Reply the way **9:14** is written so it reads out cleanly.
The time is **3:22**
